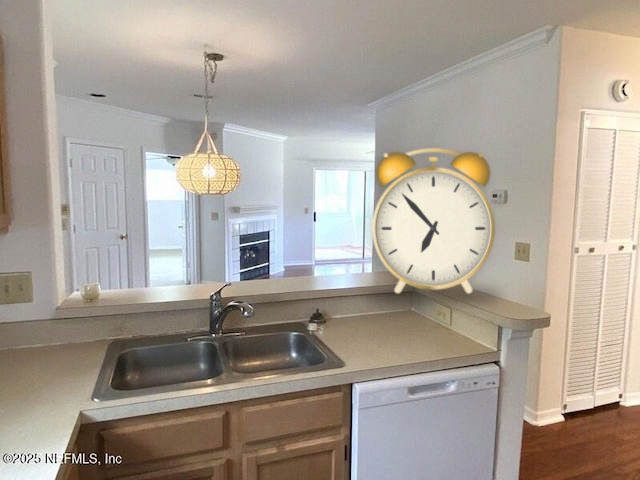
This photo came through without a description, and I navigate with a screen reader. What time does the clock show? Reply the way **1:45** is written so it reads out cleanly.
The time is **6:53**
